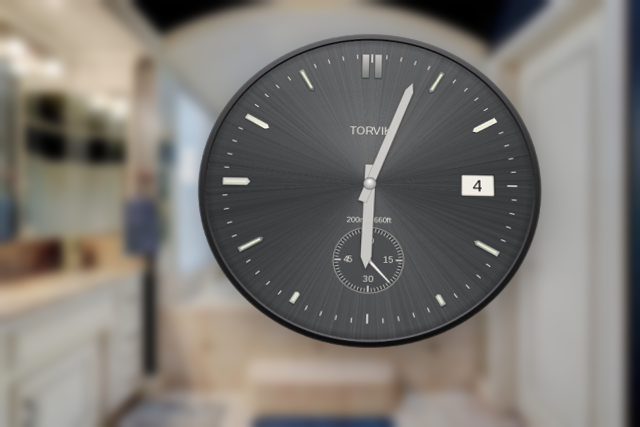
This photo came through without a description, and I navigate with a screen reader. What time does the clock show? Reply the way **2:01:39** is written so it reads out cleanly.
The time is **6:03:23**
